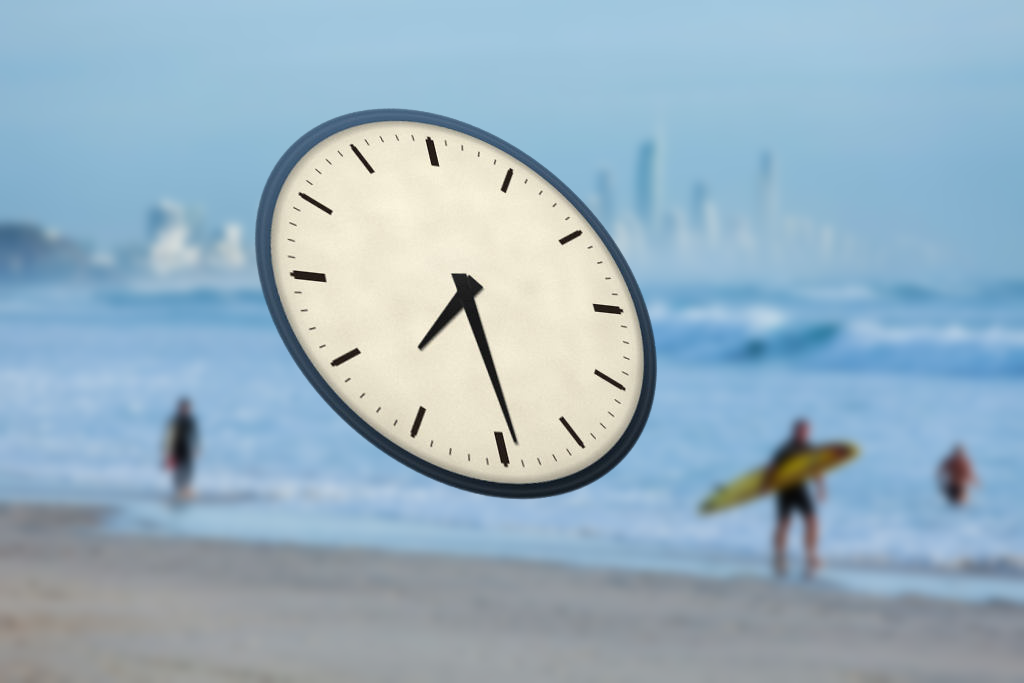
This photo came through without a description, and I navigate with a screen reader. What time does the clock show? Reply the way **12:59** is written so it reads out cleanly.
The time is **7:29**
